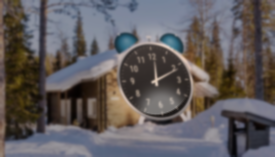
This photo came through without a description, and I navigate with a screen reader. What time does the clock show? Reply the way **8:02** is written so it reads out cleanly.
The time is **12:11**
